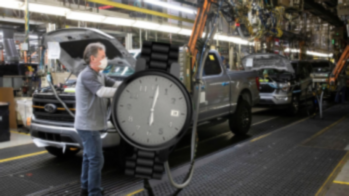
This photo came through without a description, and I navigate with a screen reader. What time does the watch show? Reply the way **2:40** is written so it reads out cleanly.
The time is **6:01**
